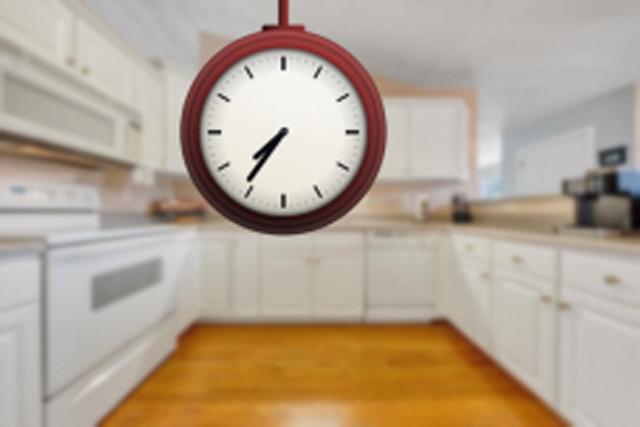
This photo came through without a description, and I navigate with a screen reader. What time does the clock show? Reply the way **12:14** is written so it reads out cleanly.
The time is **7:36**
